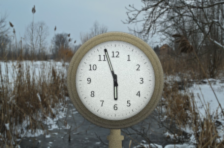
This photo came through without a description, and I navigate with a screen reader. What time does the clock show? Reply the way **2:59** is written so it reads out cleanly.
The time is **5:57**
